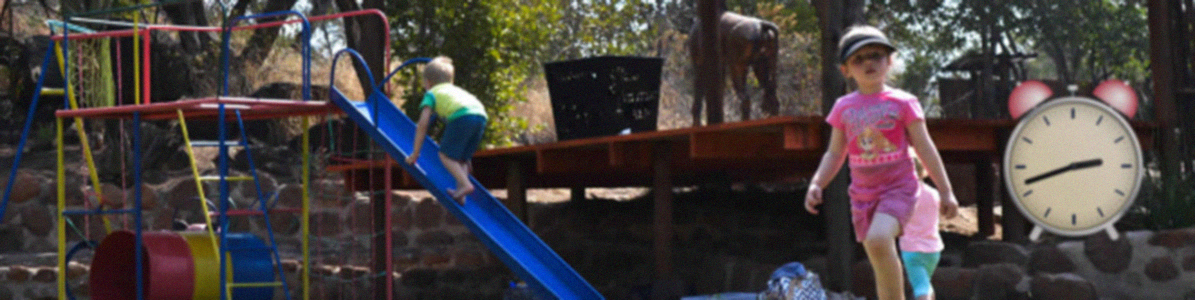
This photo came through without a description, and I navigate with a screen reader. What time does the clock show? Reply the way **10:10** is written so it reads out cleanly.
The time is **2:42**
